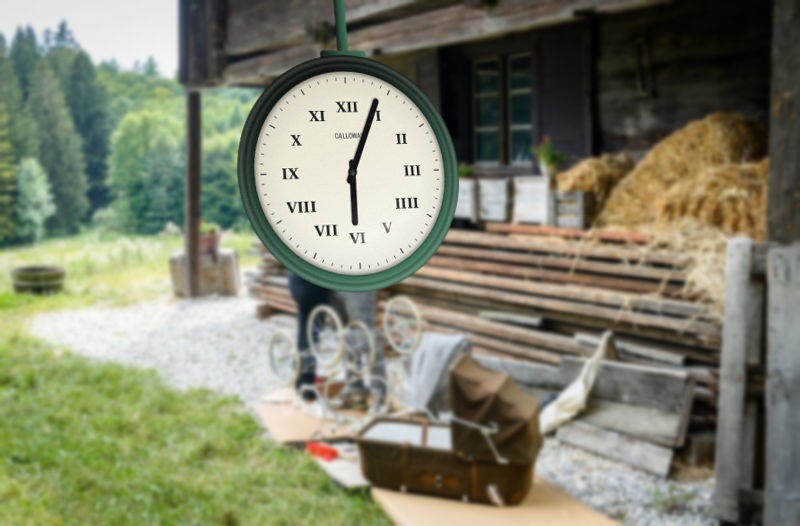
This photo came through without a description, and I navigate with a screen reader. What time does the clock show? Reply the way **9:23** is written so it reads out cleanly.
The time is **6:04**
